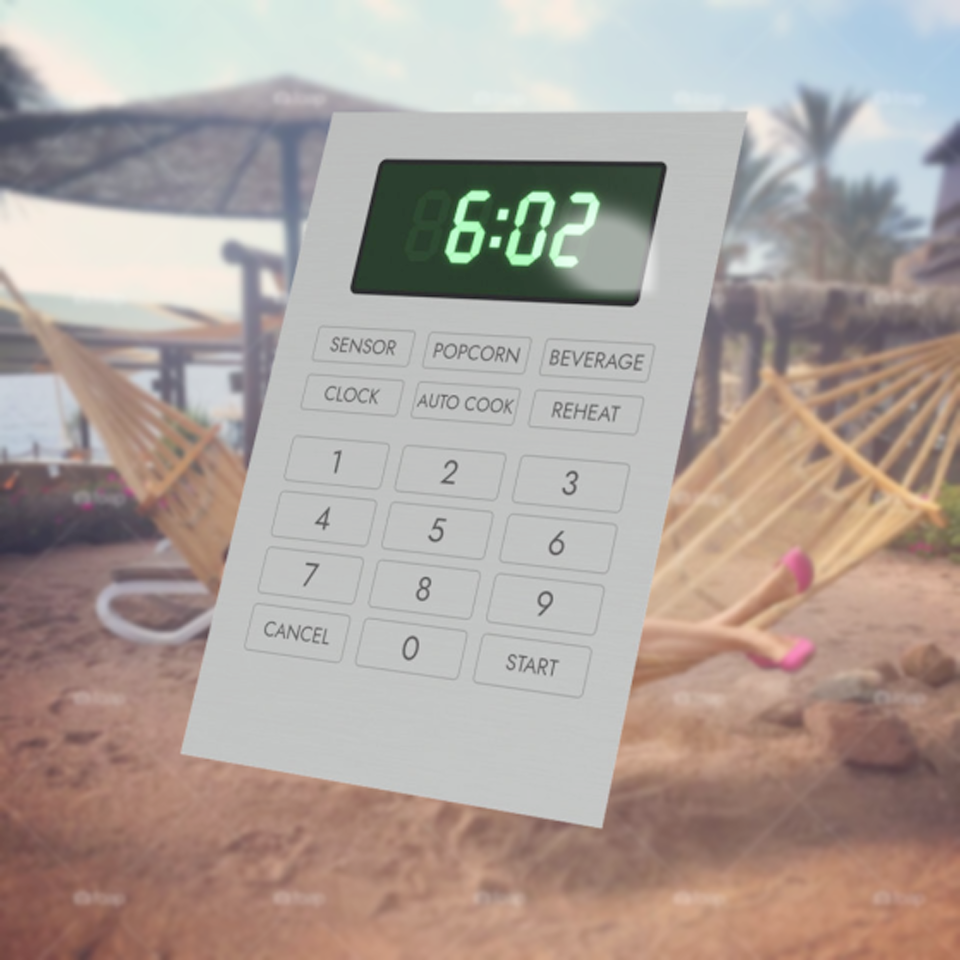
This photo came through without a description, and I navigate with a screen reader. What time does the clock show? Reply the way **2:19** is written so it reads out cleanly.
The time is **6:02**
